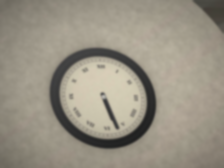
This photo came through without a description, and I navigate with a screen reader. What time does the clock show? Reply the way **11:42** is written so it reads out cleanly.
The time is **5:27**
